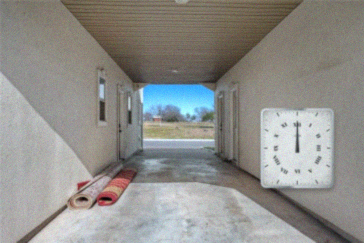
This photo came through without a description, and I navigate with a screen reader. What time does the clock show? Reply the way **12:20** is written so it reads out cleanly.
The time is **12:00**
